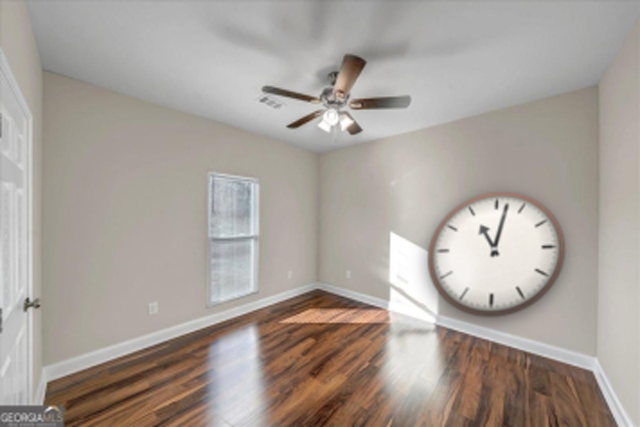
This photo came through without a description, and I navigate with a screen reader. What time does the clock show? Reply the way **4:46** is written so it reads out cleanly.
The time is **11:02**
